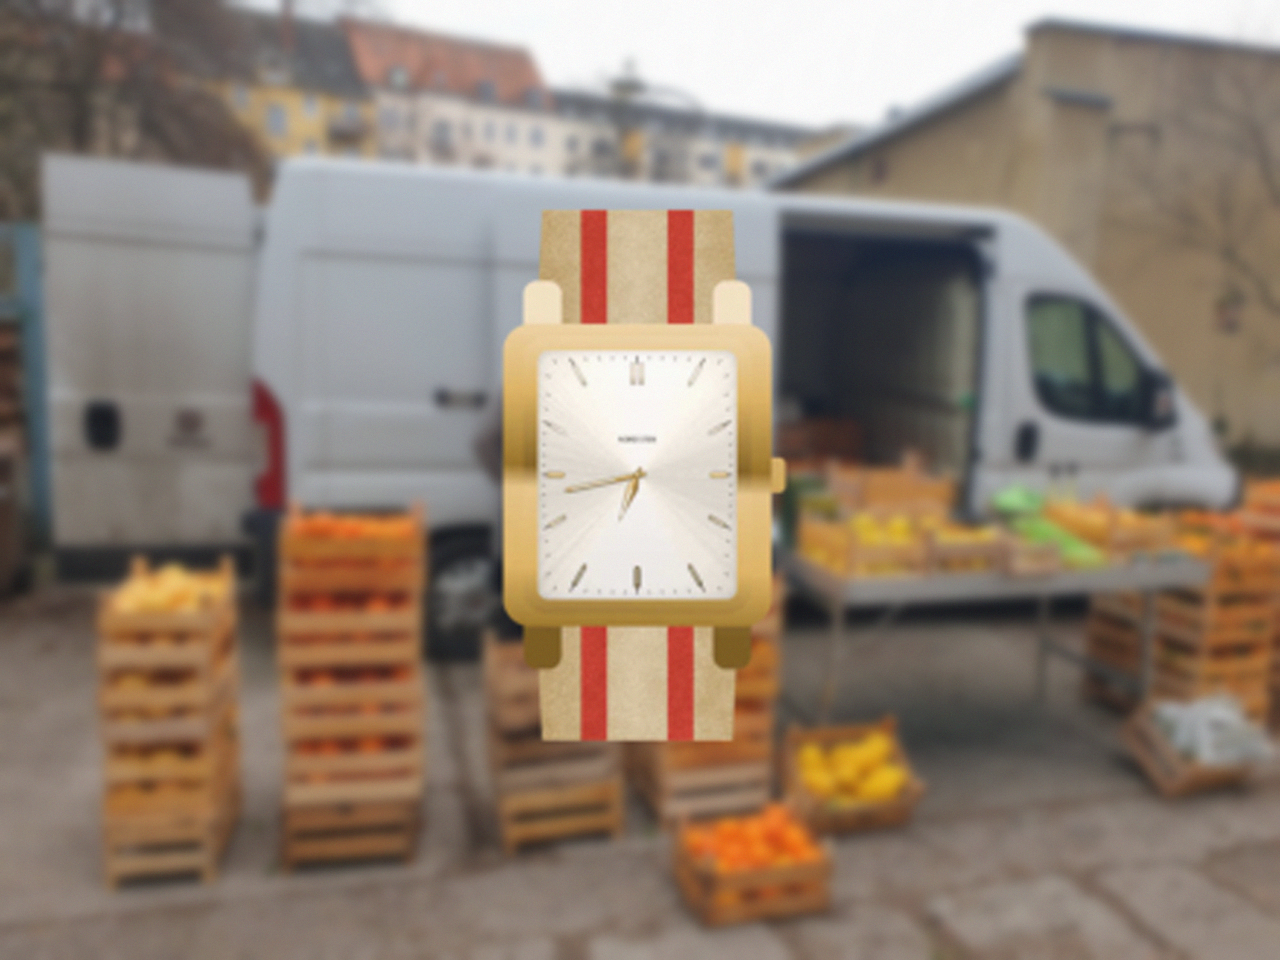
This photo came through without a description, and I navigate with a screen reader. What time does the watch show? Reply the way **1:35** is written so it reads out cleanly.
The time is **6:43**
